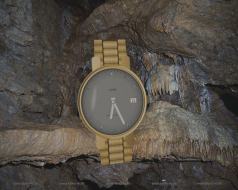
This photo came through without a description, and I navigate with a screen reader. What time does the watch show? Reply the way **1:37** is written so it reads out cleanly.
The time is **6:26**
